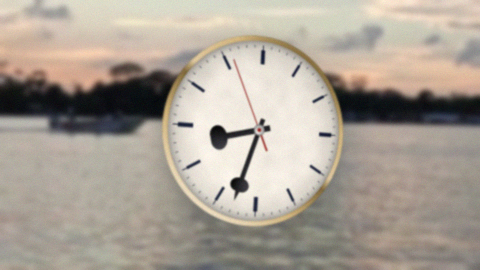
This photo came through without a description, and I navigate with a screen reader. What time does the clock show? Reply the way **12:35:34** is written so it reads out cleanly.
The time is **8:32:56**
